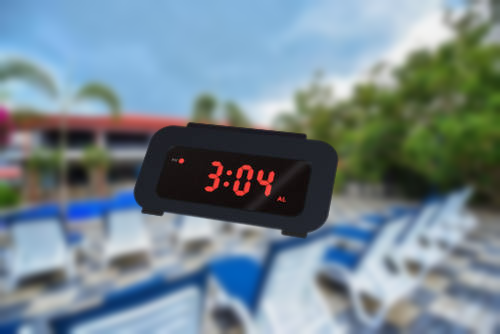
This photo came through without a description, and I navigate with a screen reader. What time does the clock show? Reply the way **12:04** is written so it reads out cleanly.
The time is **3:04**
